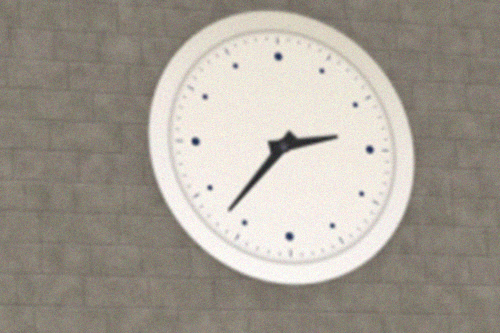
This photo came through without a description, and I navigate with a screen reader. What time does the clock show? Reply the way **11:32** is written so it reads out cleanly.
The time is **2:37**
